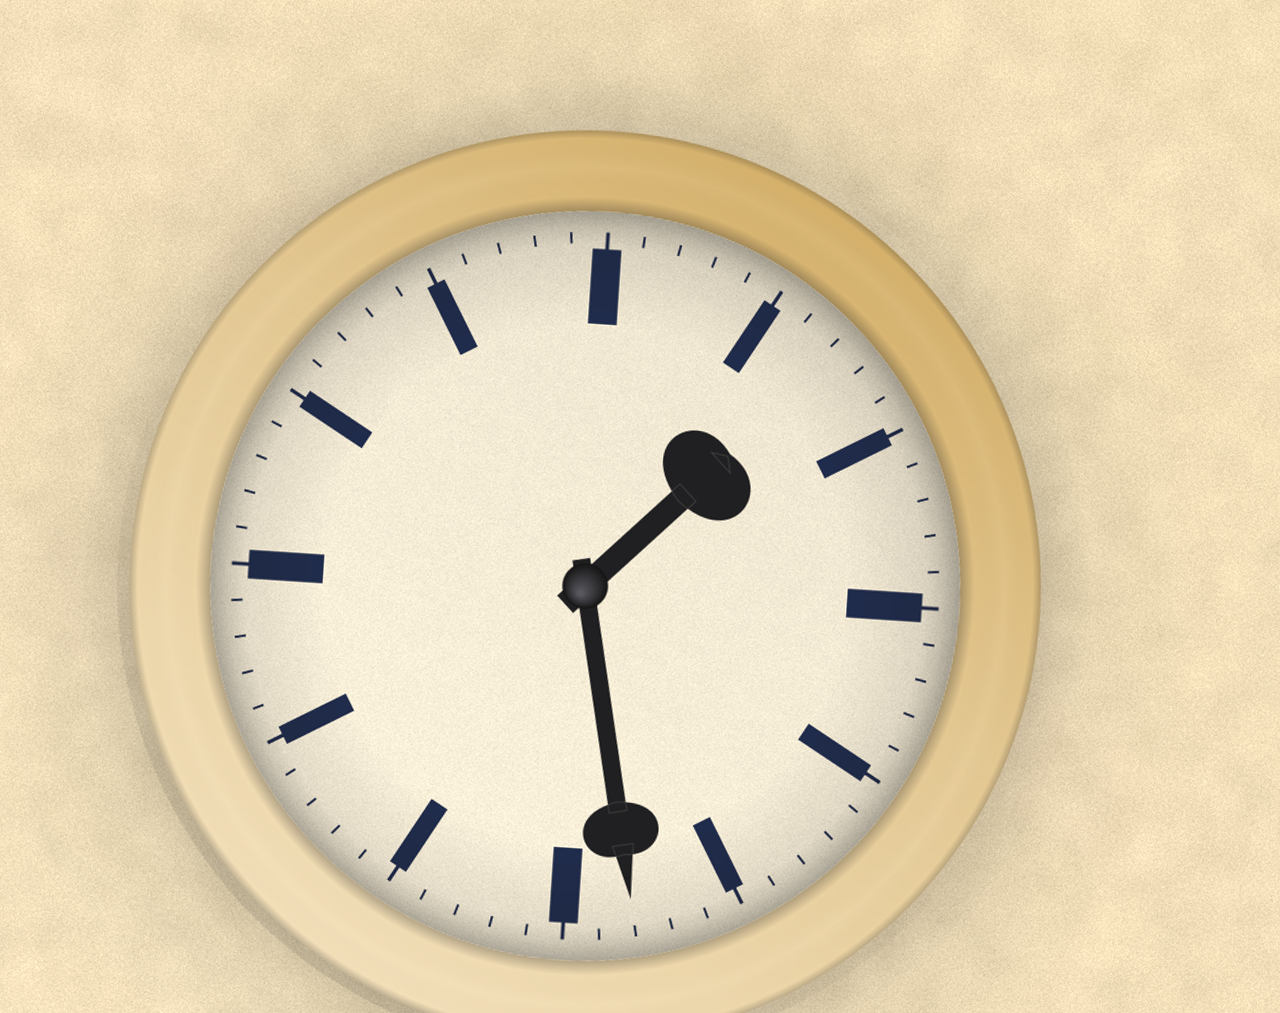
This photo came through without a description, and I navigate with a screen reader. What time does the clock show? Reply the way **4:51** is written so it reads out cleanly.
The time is **1:28**
